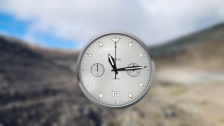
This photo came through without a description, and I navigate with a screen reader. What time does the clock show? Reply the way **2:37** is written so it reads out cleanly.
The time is **11:14**
